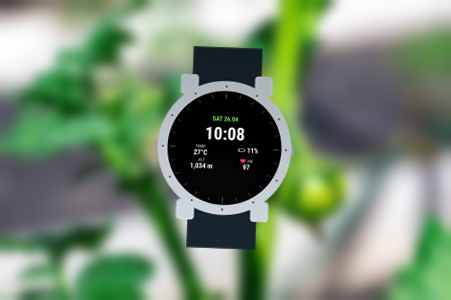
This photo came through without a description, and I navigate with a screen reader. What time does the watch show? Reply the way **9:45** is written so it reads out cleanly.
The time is **10:08**
